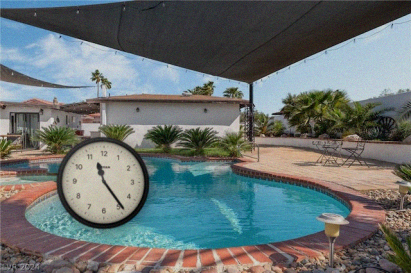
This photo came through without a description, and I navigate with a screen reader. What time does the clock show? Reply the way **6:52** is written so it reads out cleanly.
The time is **11:24**
